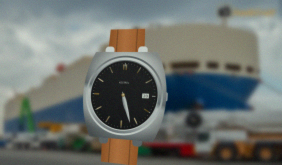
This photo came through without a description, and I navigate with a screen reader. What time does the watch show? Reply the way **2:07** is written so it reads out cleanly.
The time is **5:27**
